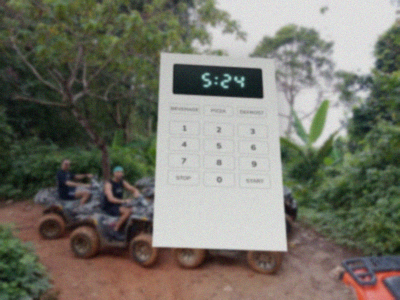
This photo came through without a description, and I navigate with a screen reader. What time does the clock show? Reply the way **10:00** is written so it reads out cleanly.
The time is **5:24**
